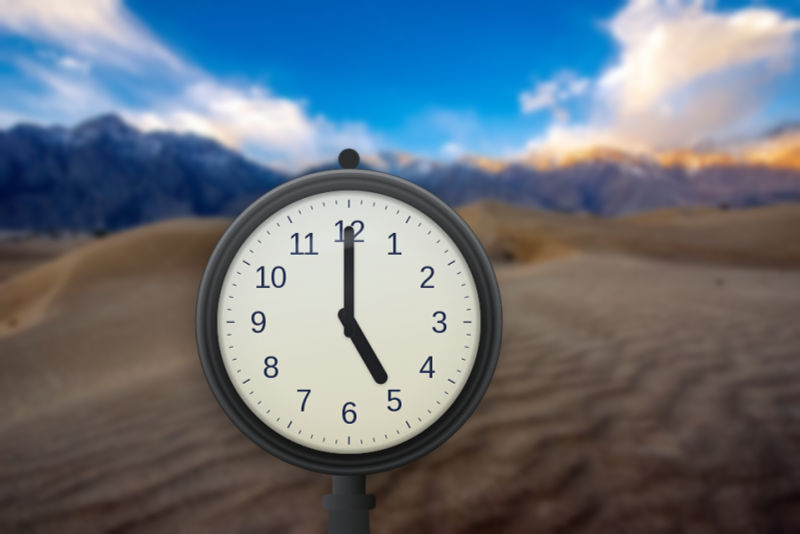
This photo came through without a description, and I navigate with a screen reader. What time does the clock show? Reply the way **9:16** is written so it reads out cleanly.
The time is **5:00**
